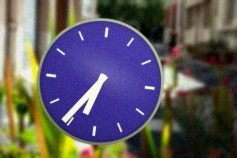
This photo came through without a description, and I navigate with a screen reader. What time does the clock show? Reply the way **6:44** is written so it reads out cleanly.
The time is **6:36**
